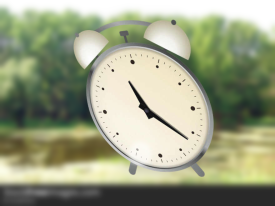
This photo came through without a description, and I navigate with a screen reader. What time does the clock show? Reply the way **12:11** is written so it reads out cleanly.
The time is **11:22**
